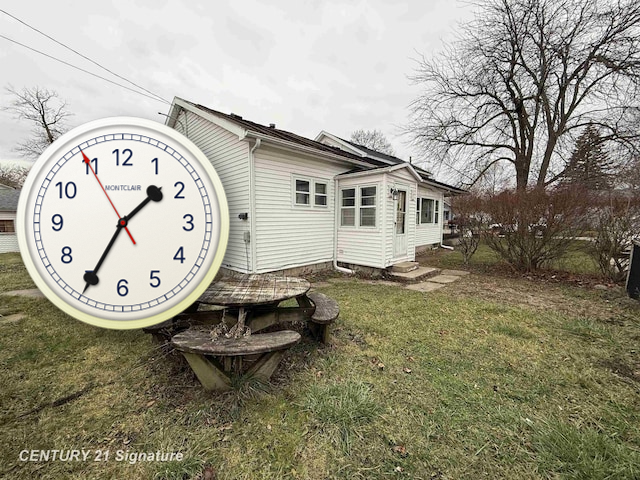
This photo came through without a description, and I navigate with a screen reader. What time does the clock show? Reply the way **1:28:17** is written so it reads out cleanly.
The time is **1:34:55**
